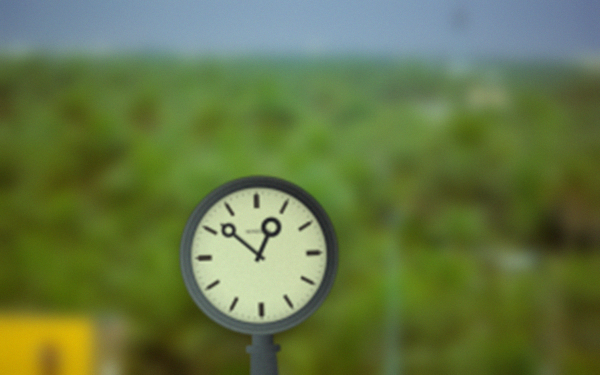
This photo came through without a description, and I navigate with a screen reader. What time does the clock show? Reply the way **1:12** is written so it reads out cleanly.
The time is **12:52**
